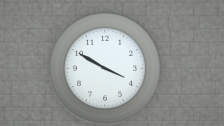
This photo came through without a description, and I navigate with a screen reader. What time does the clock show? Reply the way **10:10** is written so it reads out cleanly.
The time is **3:50**
